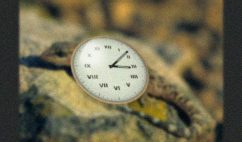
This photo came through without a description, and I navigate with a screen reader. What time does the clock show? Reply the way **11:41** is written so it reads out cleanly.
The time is **3:08**
